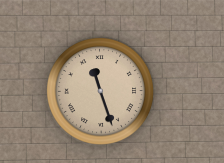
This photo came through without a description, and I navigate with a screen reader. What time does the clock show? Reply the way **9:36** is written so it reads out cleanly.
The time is **11:27**
